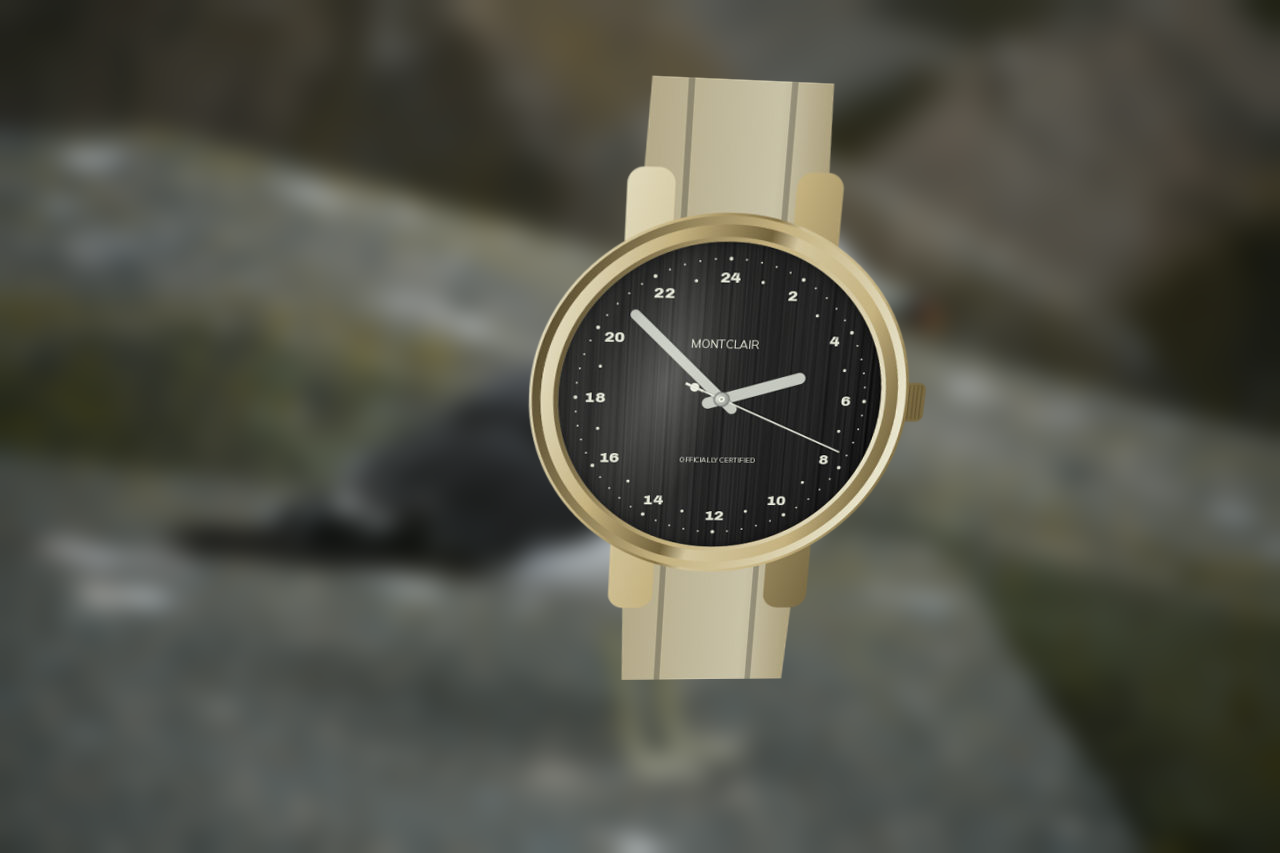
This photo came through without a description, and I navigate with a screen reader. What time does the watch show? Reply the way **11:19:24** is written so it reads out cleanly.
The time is **4:52:19**
